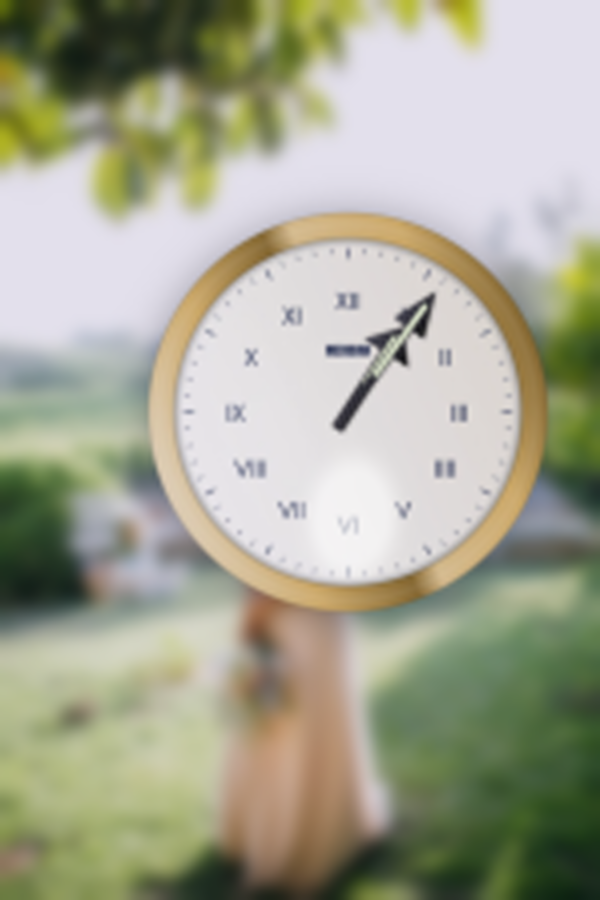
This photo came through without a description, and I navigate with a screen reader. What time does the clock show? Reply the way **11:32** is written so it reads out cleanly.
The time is **1:06**
